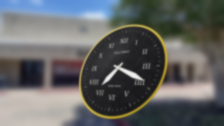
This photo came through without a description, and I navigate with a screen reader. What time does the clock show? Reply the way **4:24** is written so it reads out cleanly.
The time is **7:19**
